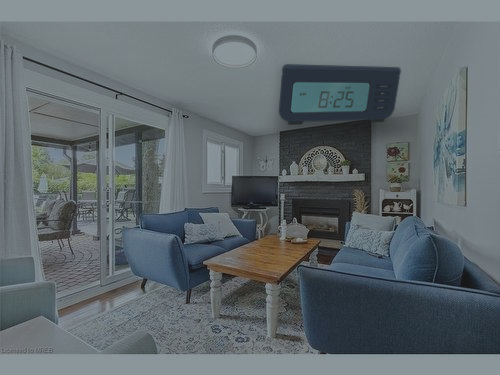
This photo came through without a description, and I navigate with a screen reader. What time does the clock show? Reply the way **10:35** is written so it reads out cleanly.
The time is **8:25**
